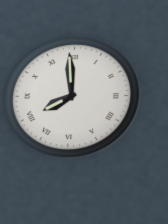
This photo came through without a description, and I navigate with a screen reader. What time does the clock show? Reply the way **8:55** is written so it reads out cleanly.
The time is **7:59**
